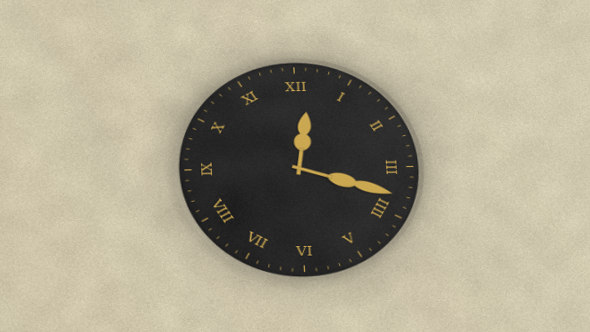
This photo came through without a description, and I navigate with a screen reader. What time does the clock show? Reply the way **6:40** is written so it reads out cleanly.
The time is **12:18**
